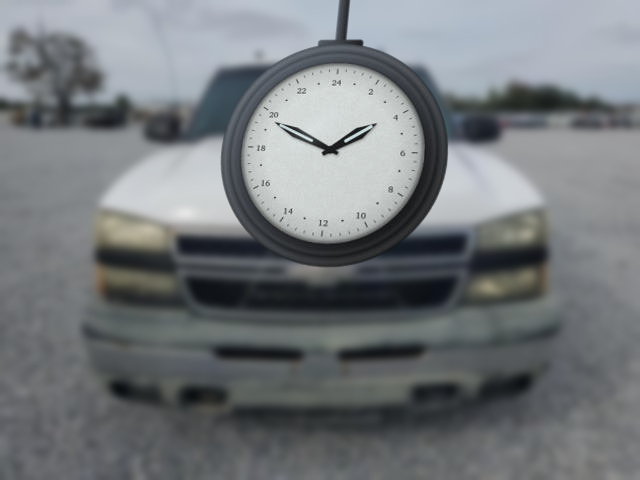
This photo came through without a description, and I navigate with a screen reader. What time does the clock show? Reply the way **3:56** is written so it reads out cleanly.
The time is **3:49**
